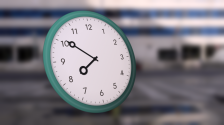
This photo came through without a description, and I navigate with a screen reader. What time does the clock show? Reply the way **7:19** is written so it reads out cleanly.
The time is **7:51**
